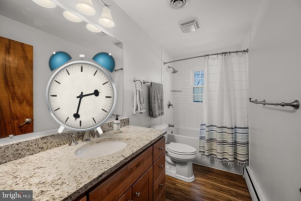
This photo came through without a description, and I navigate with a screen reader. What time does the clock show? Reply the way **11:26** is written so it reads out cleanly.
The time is **2:32**
